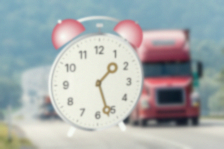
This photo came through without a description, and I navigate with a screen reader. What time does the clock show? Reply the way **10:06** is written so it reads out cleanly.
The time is **1:27**
